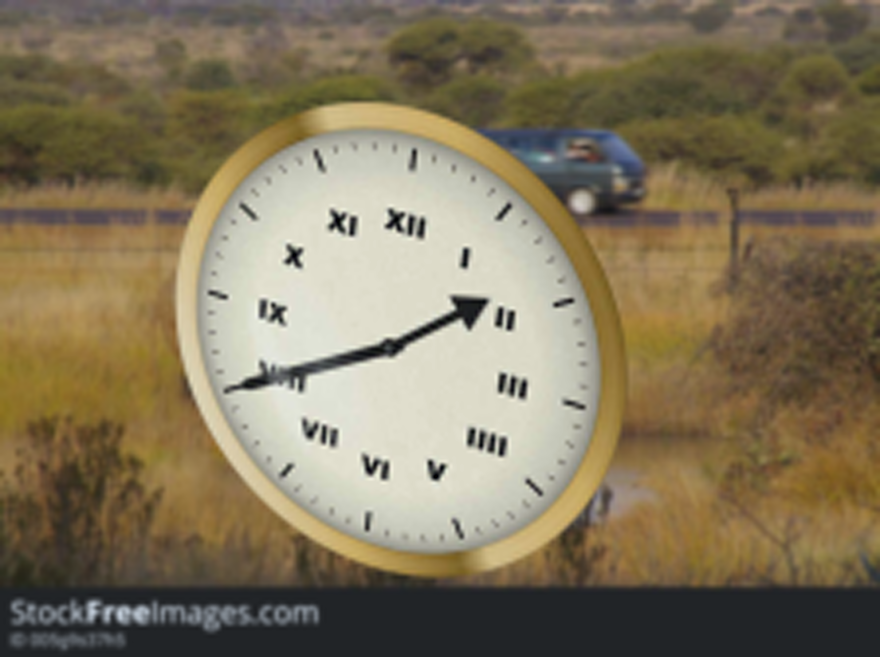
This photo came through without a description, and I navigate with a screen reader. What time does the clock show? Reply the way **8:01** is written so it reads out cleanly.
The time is **1:40**
